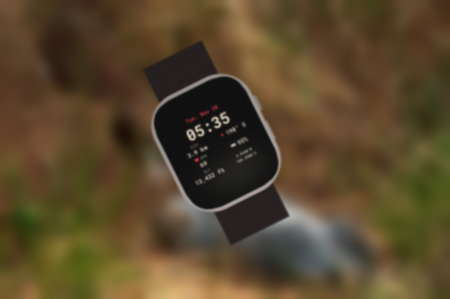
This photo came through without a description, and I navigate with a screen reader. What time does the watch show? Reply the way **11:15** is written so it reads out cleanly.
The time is **5:35**
